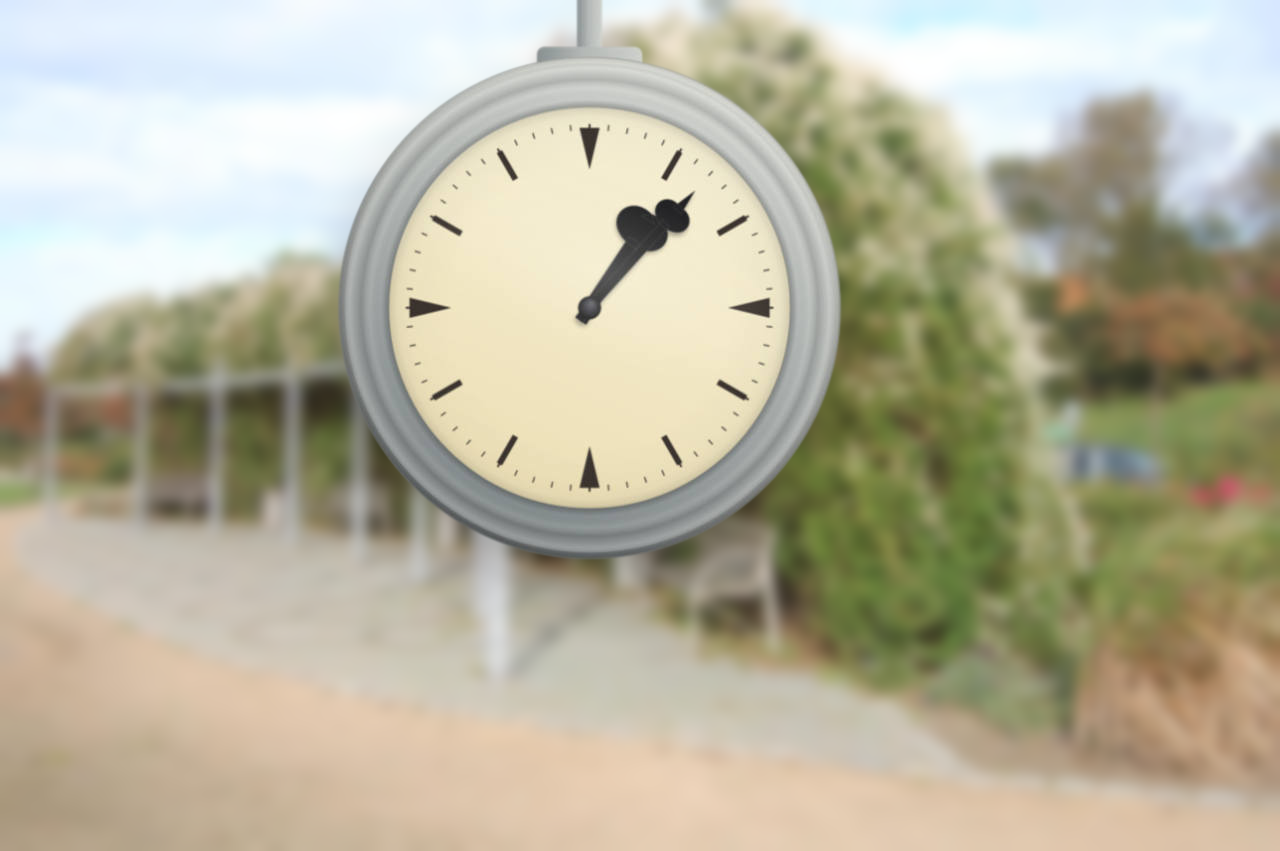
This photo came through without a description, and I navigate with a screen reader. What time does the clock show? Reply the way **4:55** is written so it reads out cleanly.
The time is **1:07**
